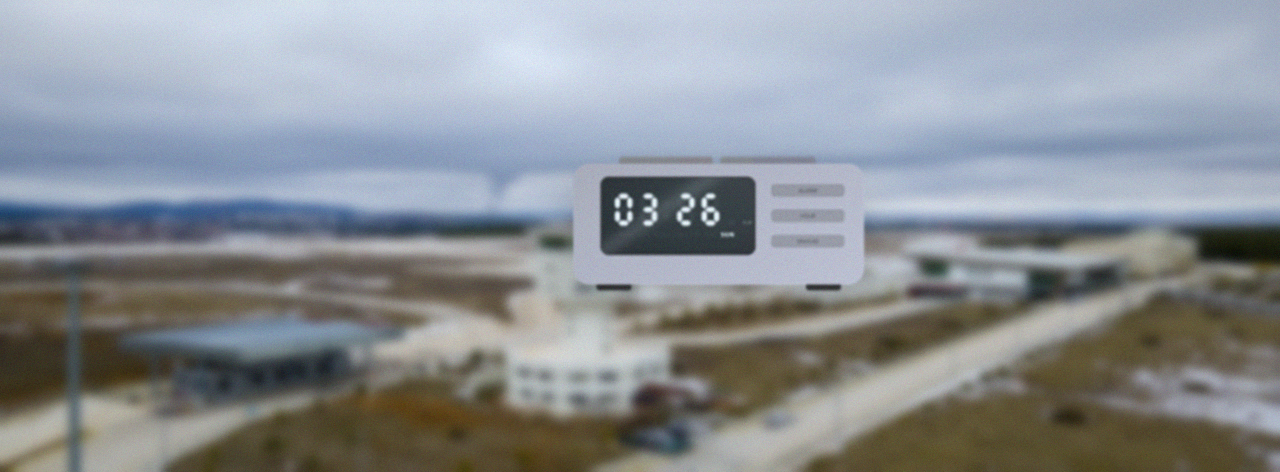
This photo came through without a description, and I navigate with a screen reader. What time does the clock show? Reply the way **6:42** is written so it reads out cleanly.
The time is **3:26**
